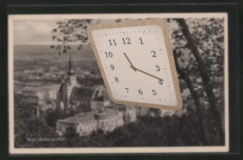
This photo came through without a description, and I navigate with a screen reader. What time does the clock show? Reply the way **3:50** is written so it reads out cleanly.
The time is **11:19**
